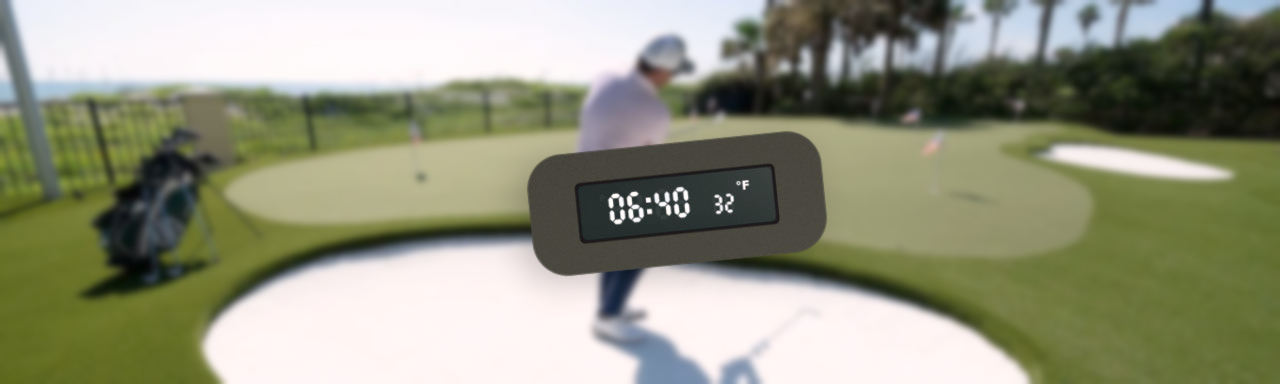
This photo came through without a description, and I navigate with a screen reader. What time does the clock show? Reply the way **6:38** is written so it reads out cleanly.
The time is **6:40**
